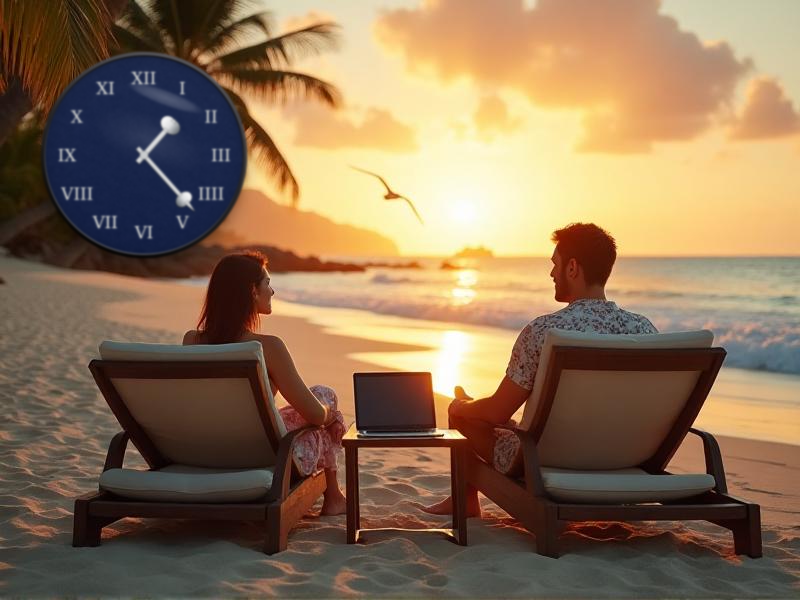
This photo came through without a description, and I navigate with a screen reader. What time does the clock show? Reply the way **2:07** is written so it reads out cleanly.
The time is **1:23**
